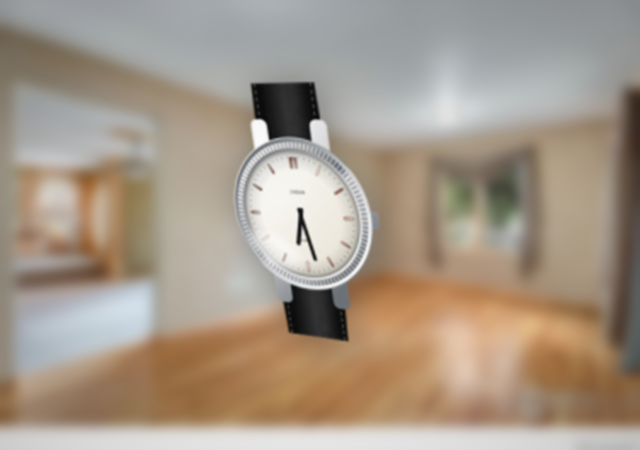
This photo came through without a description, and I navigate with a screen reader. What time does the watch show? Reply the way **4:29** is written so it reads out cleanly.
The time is **6:28**
